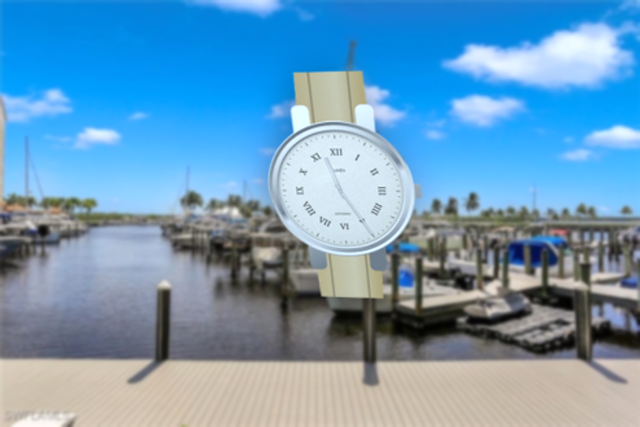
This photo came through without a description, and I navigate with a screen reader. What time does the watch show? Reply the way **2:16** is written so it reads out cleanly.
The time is **11:25**
